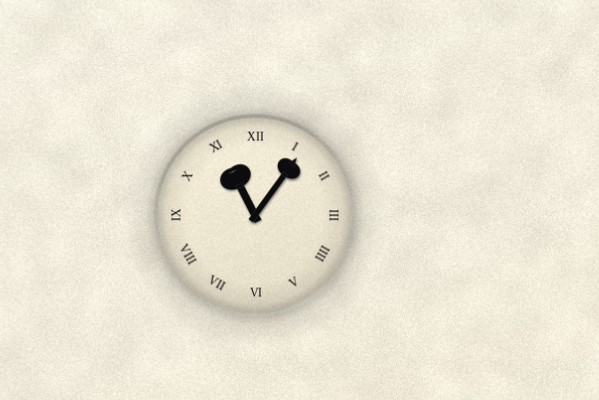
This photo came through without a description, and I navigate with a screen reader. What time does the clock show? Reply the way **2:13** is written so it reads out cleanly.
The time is **11:06**
